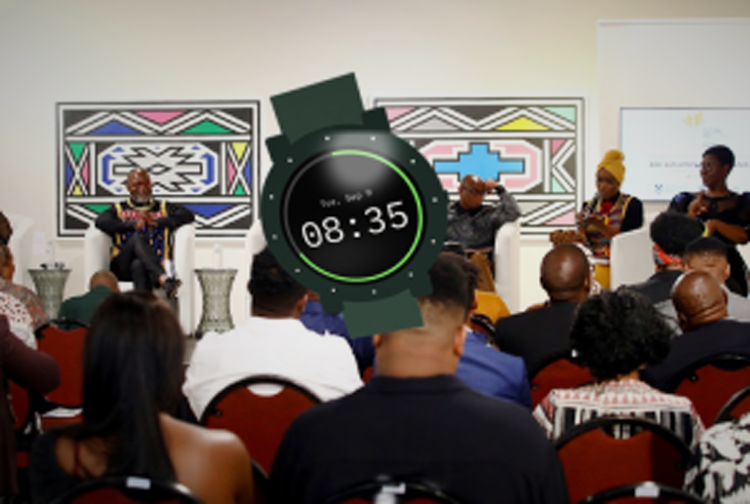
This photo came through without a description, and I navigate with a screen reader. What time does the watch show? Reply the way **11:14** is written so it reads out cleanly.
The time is **8:35**
